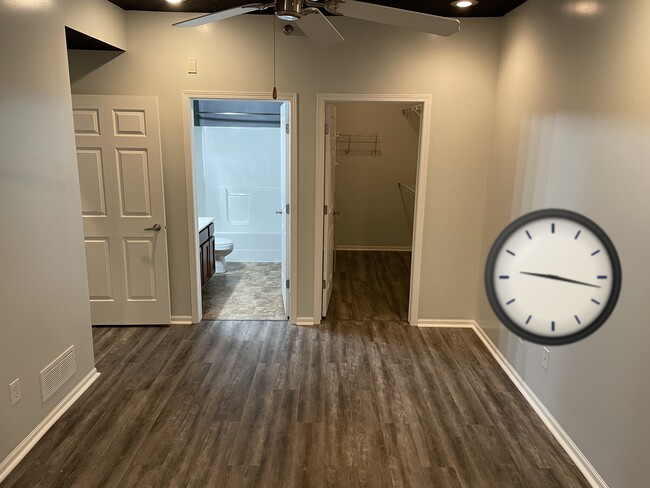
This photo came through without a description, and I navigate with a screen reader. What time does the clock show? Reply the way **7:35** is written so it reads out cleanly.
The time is **9:17**
